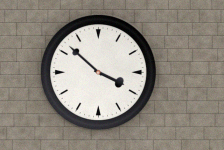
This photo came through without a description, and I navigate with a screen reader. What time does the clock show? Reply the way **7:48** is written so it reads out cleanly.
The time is **3:52**
